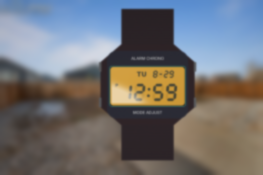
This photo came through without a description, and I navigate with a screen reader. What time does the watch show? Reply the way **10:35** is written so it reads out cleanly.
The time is **12:59**
